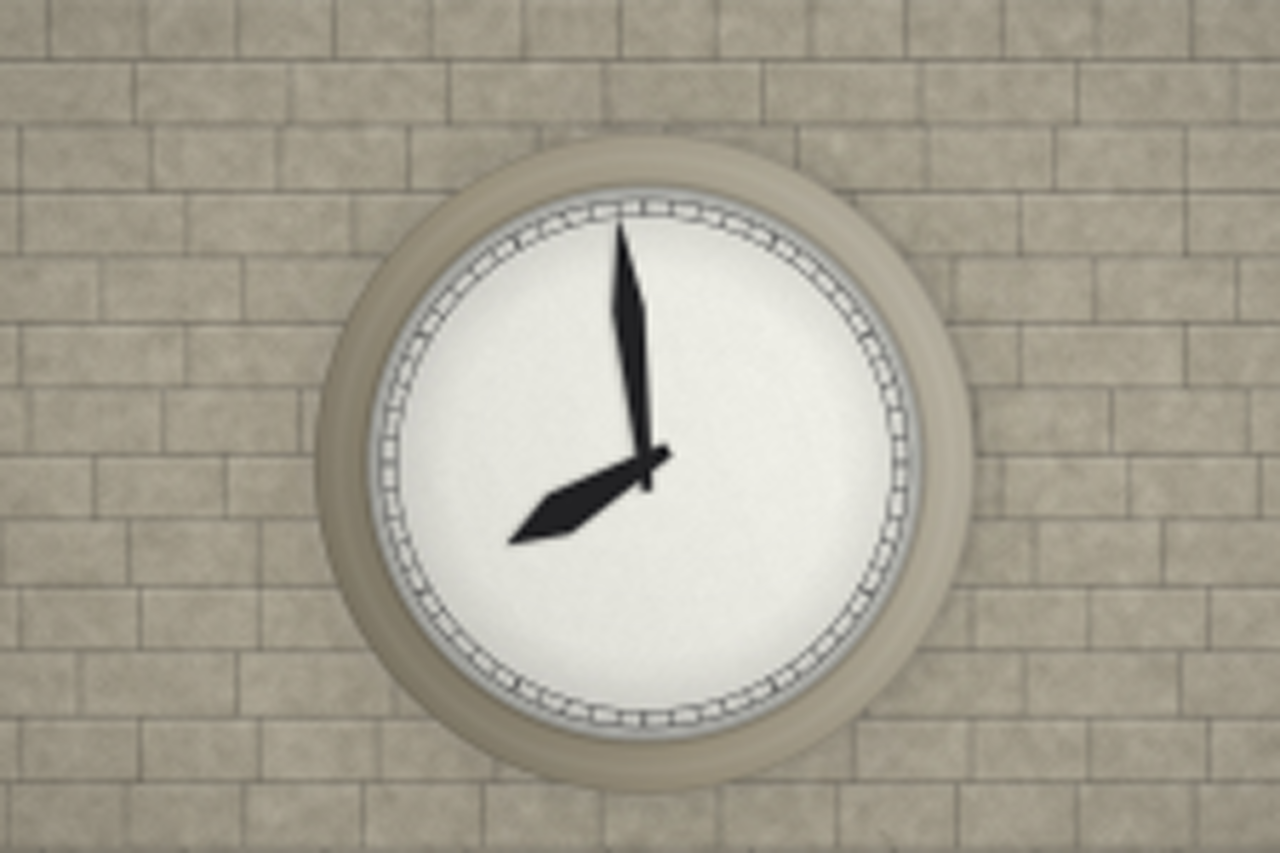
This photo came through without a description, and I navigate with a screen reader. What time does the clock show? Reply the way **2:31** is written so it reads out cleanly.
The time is **7:59**
